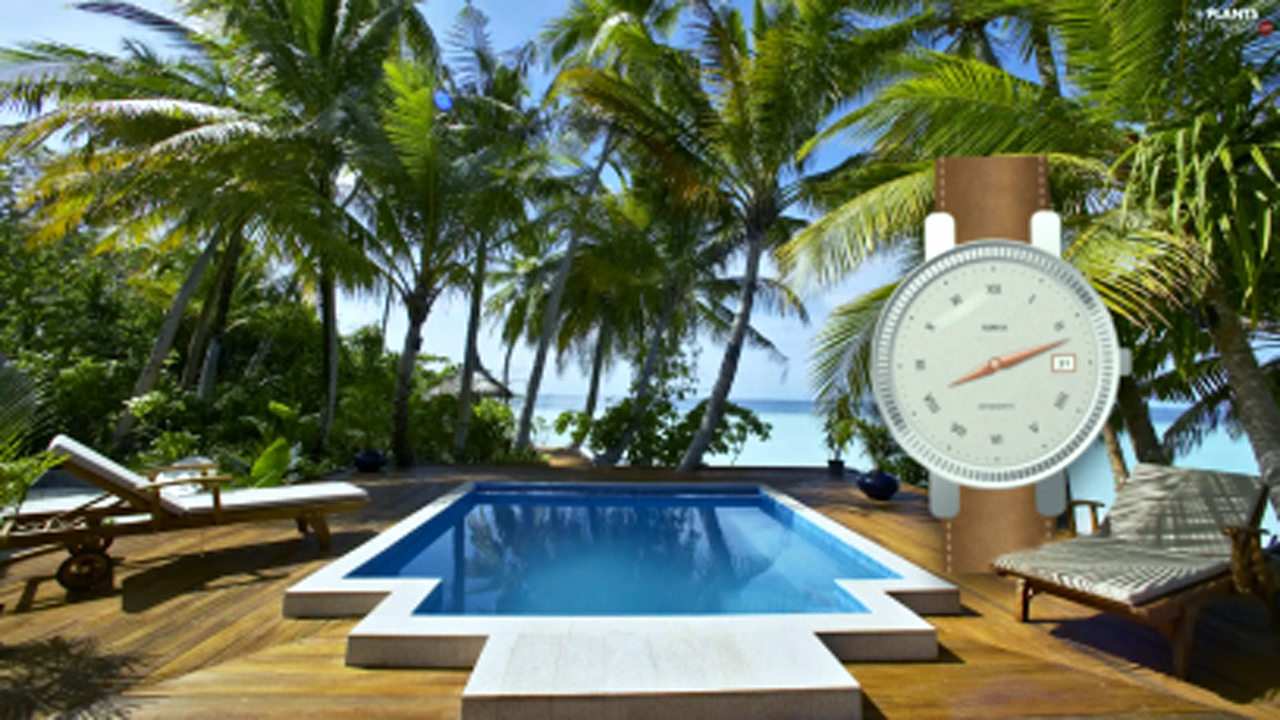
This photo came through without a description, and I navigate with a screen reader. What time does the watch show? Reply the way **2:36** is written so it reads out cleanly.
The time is **8:12**
